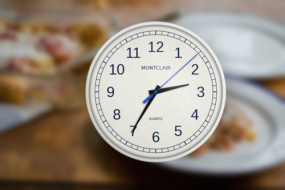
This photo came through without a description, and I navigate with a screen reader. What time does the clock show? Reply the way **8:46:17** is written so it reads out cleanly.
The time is **2:35:08**
